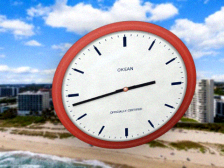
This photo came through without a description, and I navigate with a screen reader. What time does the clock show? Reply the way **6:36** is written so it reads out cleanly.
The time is **2:43**
